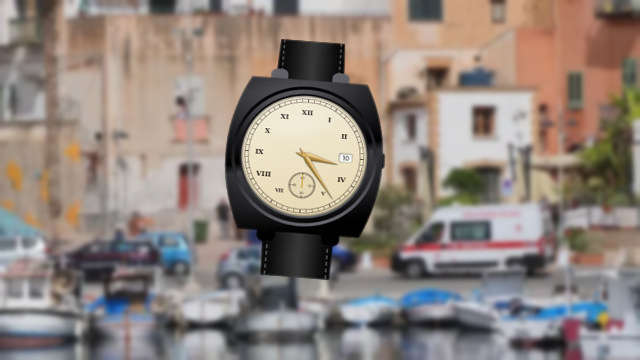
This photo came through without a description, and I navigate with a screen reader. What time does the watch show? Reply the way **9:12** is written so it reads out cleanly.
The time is **3:24**
